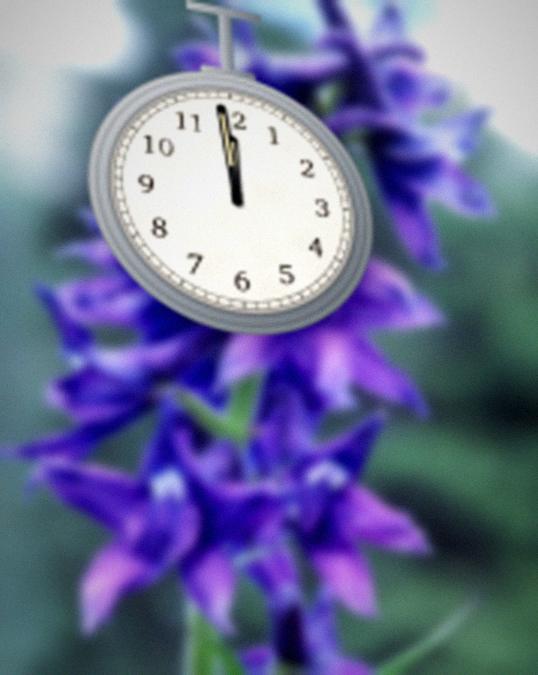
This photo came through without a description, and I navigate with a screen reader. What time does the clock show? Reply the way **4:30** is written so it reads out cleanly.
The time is **11:59**
